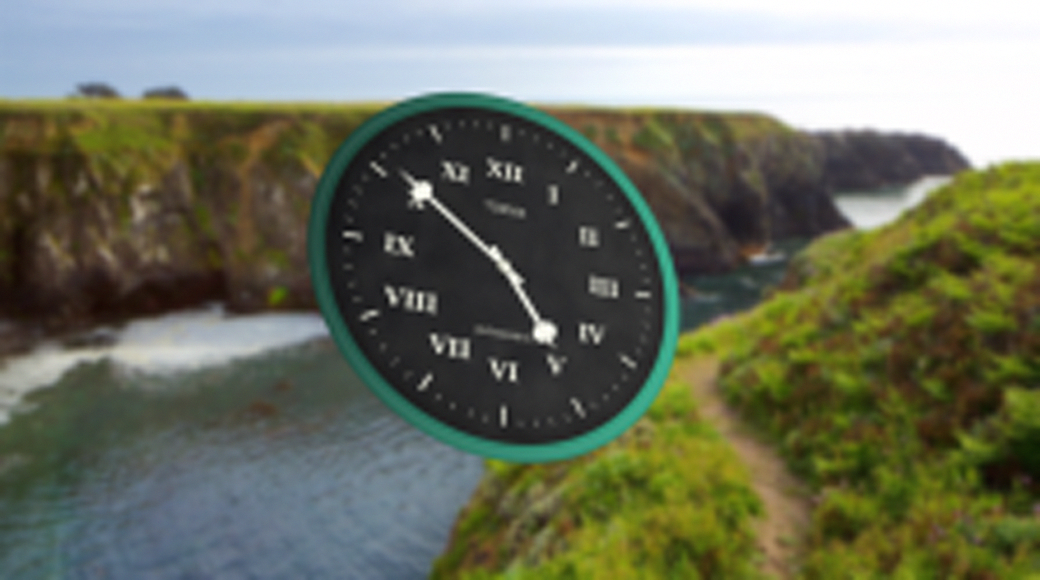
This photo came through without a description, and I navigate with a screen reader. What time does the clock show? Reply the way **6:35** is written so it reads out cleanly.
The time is **4:51**
